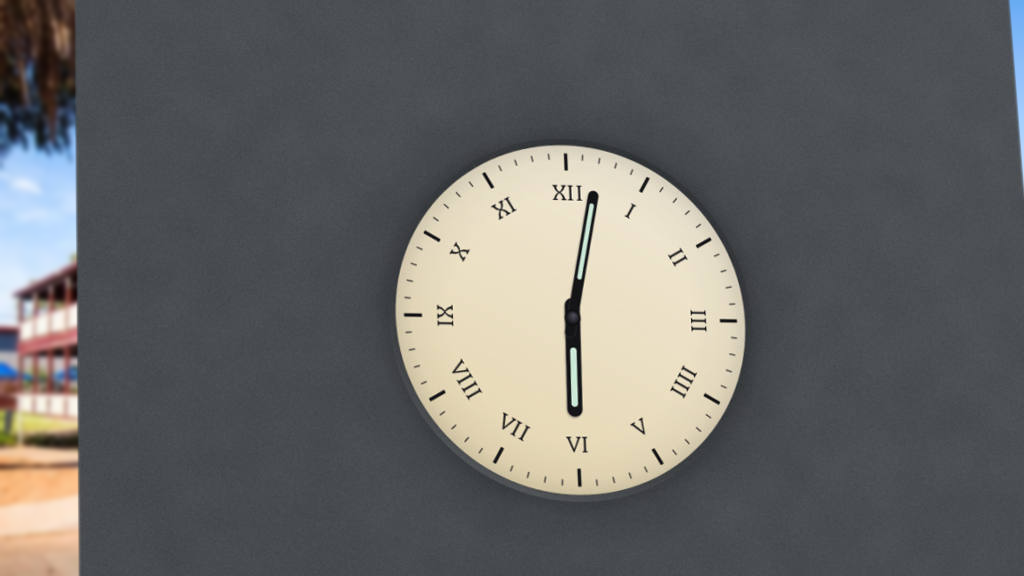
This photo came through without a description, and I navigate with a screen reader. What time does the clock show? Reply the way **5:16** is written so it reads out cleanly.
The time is **6:02**
